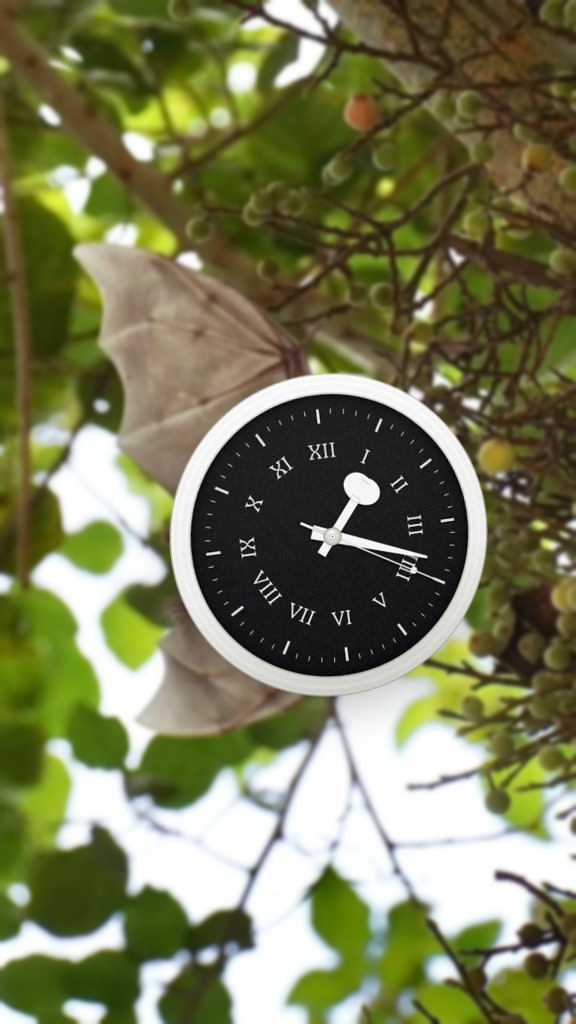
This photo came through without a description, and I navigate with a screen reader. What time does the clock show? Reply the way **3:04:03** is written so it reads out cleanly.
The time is **1:18:20**
